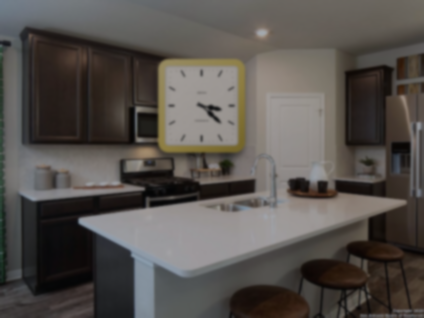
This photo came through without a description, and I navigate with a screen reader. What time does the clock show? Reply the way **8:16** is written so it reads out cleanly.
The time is **3:22**
